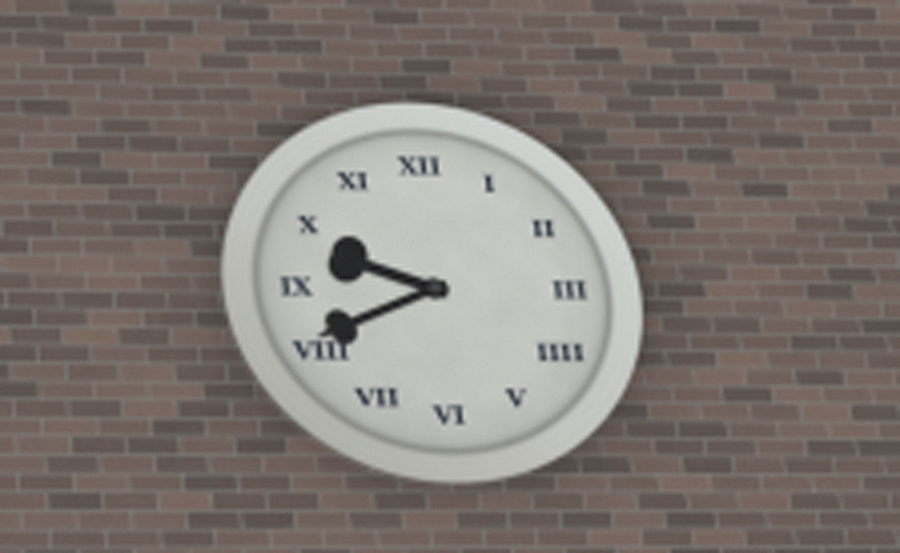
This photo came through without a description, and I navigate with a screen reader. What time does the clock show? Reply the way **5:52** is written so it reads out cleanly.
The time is **9:41**
